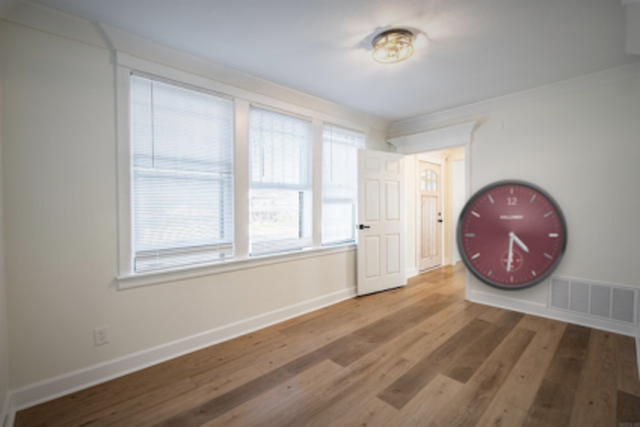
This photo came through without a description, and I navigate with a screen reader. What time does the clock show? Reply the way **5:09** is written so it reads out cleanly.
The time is **4:31**
